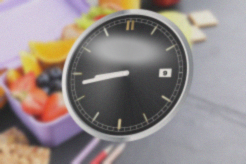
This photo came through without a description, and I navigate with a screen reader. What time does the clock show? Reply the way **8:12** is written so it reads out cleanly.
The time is **8:43**
